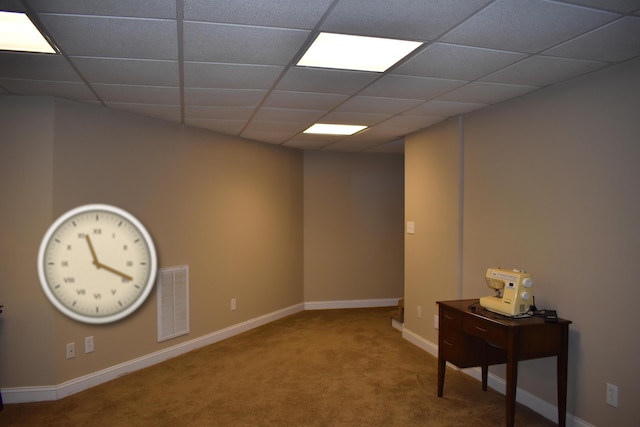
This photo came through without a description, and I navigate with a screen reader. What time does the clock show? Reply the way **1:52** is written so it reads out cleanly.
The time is **11:19**
